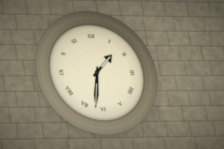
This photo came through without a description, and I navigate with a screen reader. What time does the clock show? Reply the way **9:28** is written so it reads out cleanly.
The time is **1:32**
